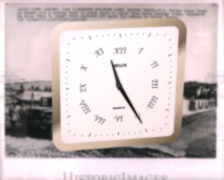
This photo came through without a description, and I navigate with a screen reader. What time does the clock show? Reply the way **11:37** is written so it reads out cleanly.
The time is **11:25**
